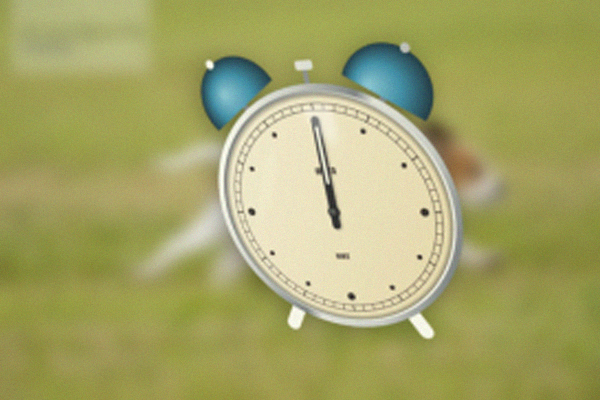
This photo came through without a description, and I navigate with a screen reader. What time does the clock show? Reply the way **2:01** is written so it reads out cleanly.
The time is **12:00**
